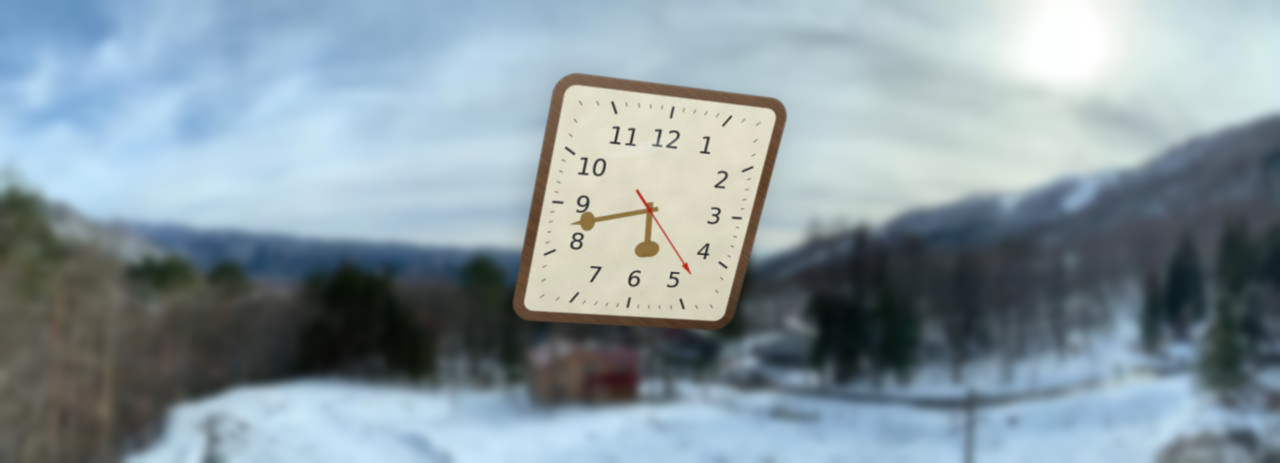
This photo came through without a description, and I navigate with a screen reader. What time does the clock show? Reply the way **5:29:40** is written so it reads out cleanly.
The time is **5:42:23**
